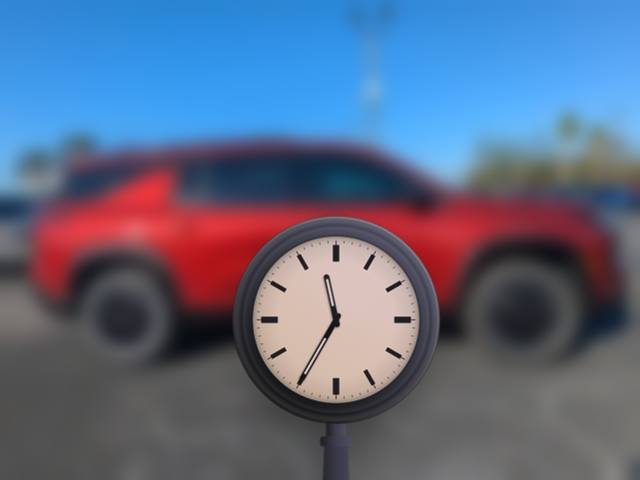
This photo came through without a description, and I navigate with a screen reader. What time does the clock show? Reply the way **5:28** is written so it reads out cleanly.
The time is **11:35**
